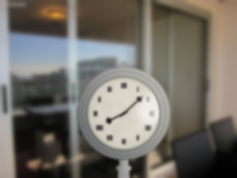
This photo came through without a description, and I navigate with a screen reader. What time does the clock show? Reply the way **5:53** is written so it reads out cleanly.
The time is **8:08**
